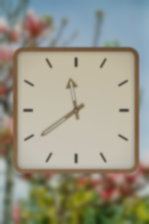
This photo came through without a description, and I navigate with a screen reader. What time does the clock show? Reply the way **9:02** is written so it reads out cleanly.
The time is **11:39**
